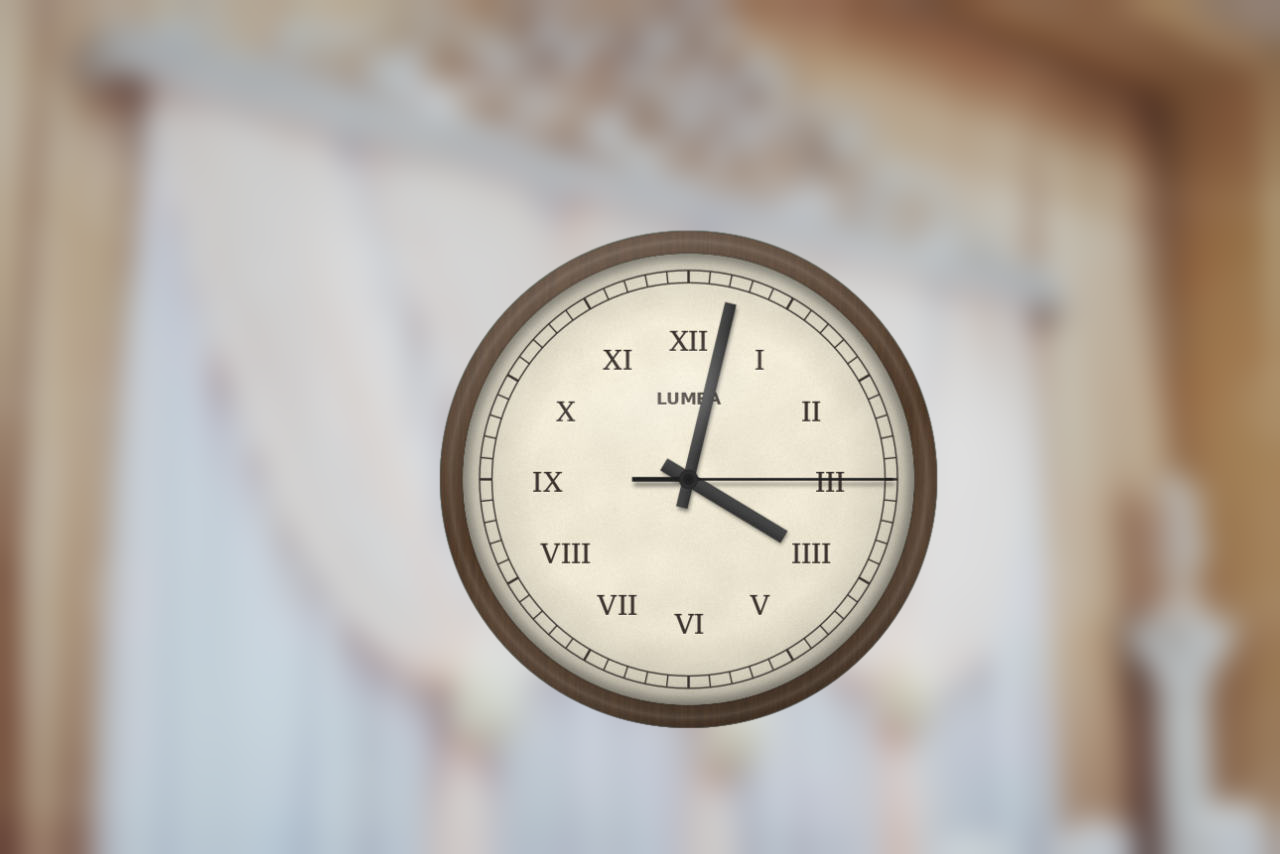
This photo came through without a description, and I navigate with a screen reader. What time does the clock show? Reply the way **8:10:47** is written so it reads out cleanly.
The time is **4:02:15**
